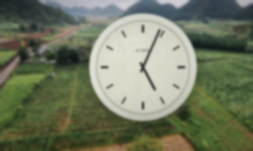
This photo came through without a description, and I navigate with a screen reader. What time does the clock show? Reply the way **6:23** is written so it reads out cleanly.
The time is **5:04**
